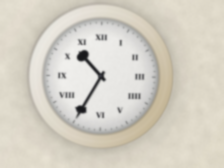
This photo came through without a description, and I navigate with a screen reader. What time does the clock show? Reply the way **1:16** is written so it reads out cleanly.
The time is **10:35**
